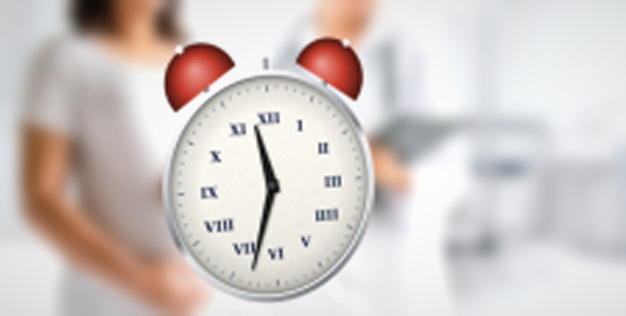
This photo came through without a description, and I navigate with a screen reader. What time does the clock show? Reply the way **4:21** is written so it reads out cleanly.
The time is **11:33**
